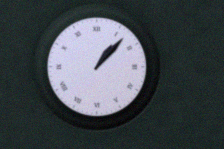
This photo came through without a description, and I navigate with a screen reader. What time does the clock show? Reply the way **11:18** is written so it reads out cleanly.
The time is **1:07**
